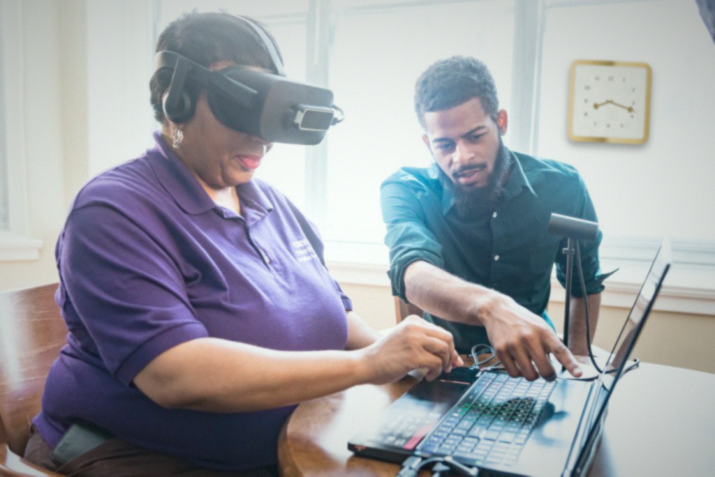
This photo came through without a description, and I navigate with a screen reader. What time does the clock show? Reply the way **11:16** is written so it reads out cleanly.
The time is **8:18**
